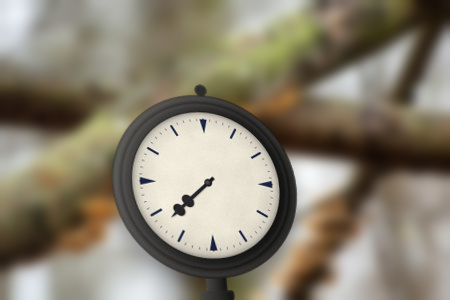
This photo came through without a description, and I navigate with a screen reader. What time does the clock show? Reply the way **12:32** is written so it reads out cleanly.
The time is **7:38**
